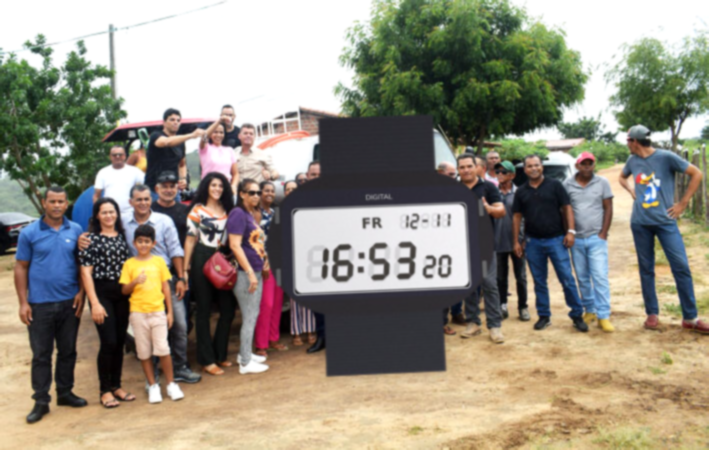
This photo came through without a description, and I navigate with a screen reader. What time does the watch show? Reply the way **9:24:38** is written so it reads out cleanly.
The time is **16:53:20**
